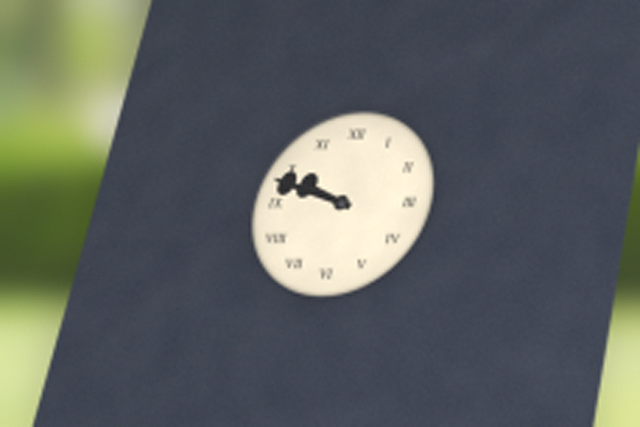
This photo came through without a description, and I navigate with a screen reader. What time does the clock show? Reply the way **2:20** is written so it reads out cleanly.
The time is **9:48**
